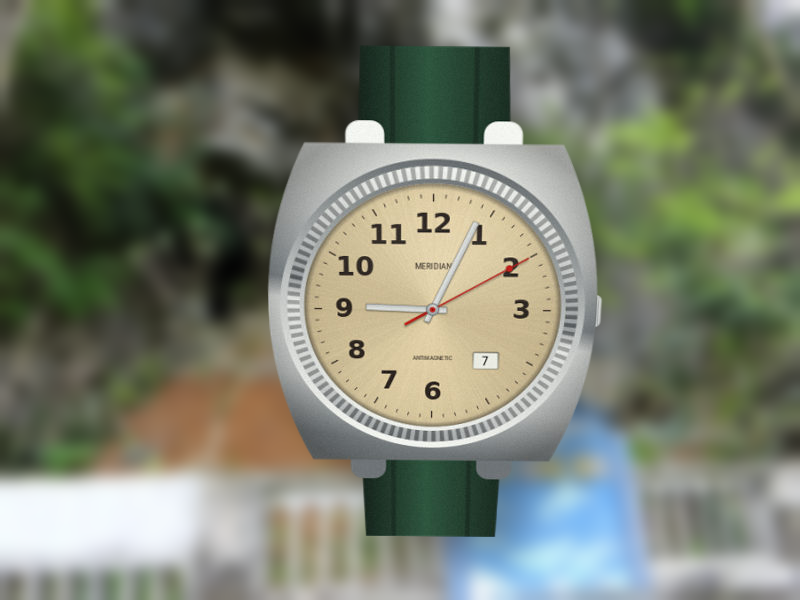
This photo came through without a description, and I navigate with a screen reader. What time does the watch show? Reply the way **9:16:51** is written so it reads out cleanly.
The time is **9:04:10**
